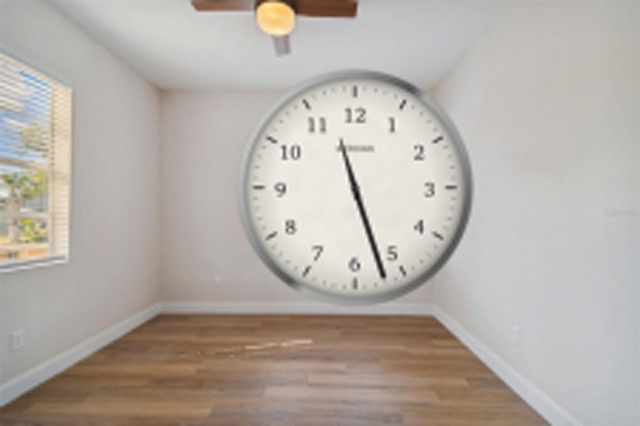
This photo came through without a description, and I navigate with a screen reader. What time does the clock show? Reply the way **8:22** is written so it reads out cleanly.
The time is **11:27**
